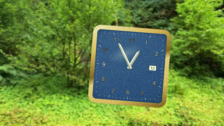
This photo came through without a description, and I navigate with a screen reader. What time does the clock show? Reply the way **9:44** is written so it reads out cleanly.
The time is **12:55**
